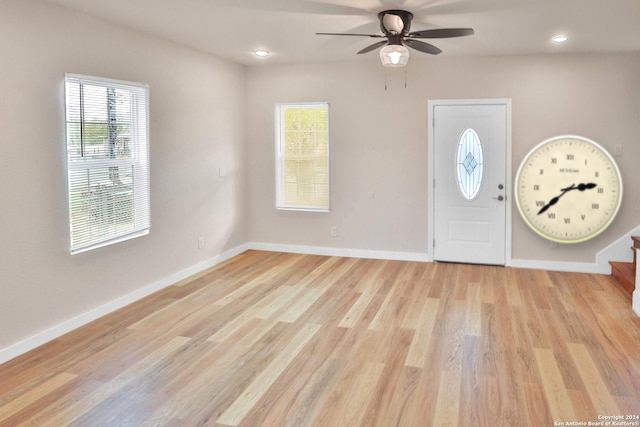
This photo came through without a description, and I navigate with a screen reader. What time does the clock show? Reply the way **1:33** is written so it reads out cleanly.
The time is **2:38**
